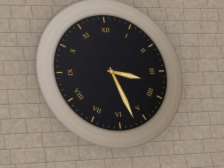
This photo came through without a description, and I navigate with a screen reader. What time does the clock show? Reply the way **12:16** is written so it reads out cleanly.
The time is **3:27**
